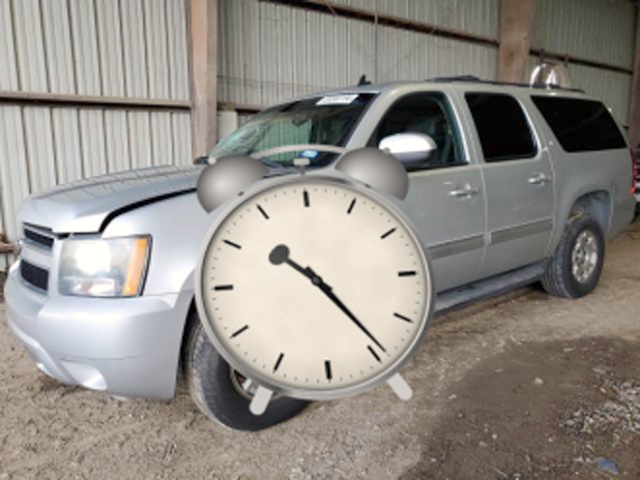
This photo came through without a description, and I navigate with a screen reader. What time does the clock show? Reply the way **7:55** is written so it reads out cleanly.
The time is **10:24**
